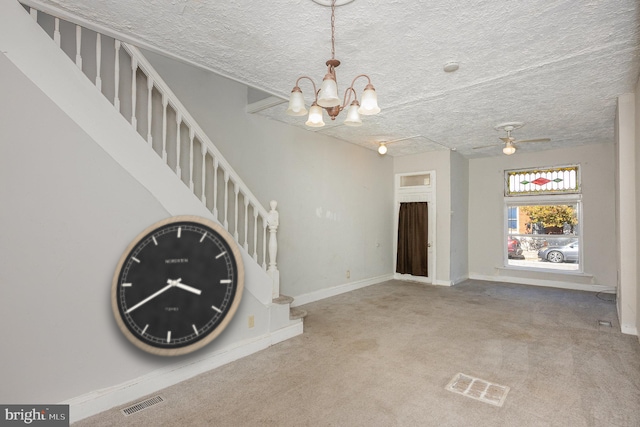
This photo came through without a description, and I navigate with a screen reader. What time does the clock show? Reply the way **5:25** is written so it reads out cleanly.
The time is **3:40**
